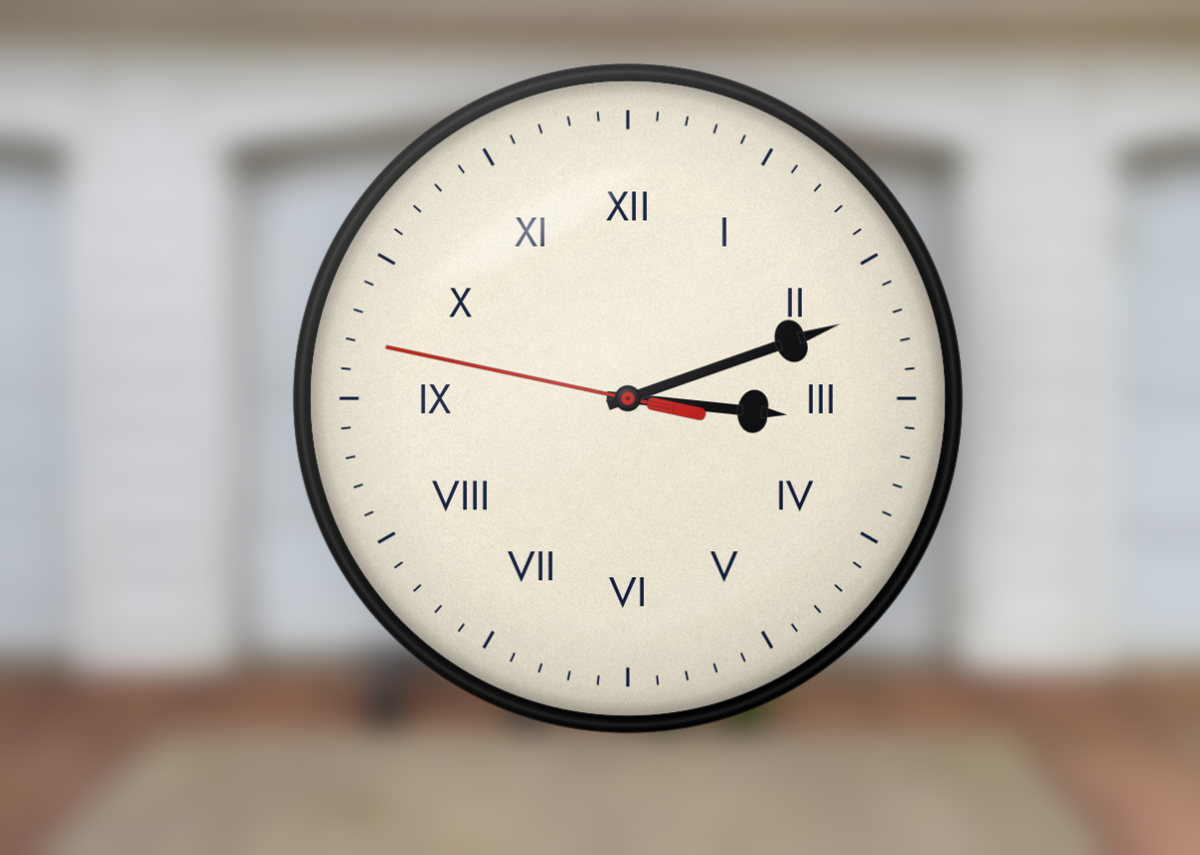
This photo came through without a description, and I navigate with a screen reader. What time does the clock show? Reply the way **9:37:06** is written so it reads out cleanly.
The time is **3:11:47**
